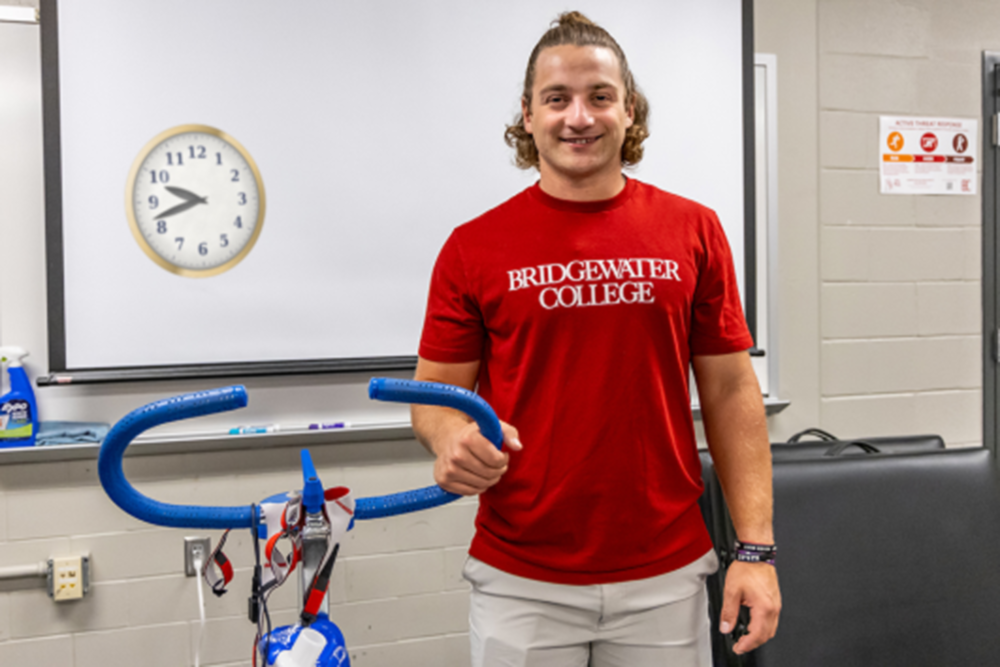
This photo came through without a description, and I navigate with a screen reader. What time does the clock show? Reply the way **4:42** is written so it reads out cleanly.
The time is **9:42**
